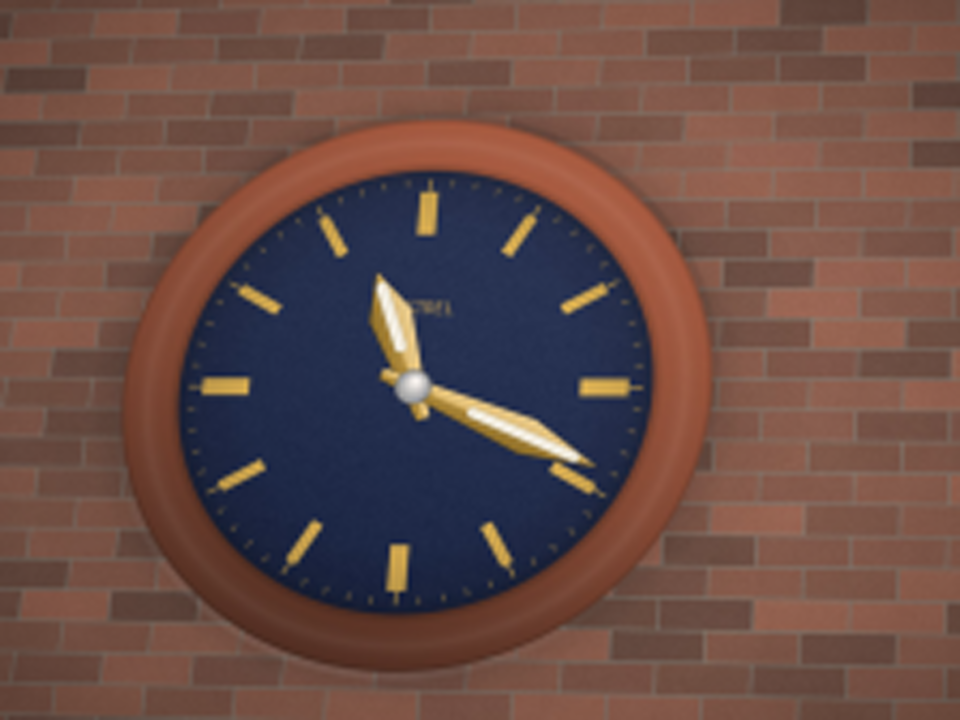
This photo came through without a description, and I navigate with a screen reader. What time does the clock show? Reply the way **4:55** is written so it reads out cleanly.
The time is **11:19**
